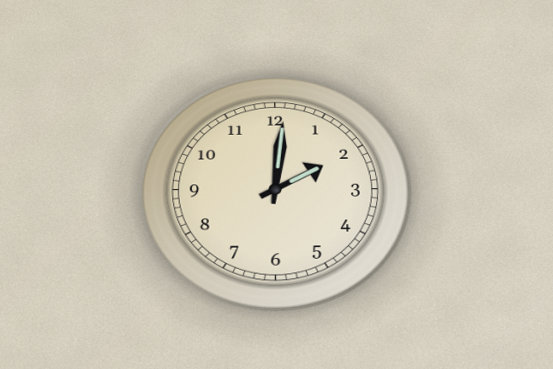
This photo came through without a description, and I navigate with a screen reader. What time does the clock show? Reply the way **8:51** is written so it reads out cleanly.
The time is **2:01**
